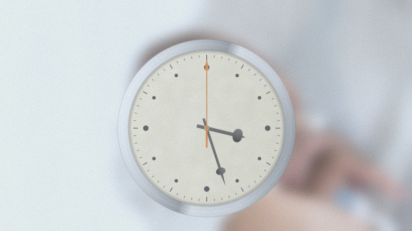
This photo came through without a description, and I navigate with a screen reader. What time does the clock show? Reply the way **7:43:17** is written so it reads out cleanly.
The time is **3:27:00**
